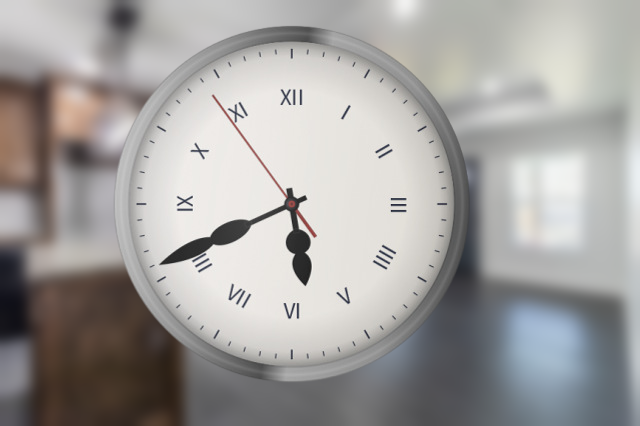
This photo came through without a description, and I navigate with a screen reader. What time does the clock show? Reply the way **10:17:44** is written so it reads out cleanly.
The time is **5:40:54**
